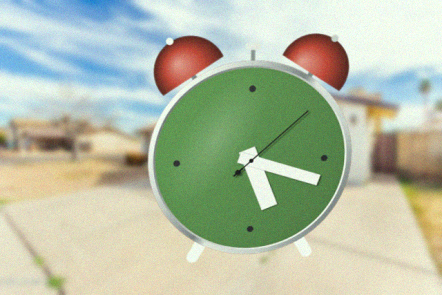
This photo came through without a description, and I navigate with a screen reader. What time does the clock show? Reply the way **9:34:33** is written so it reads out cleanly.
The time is **5:18:08**
